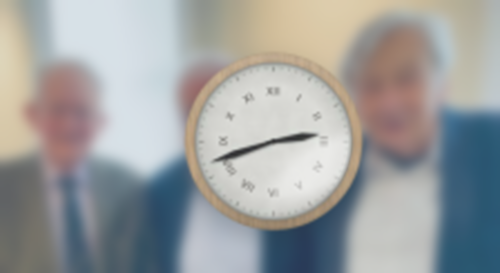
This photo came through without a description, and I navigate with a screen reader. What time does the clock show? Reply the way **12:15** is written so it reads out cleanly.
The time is **2:42**
